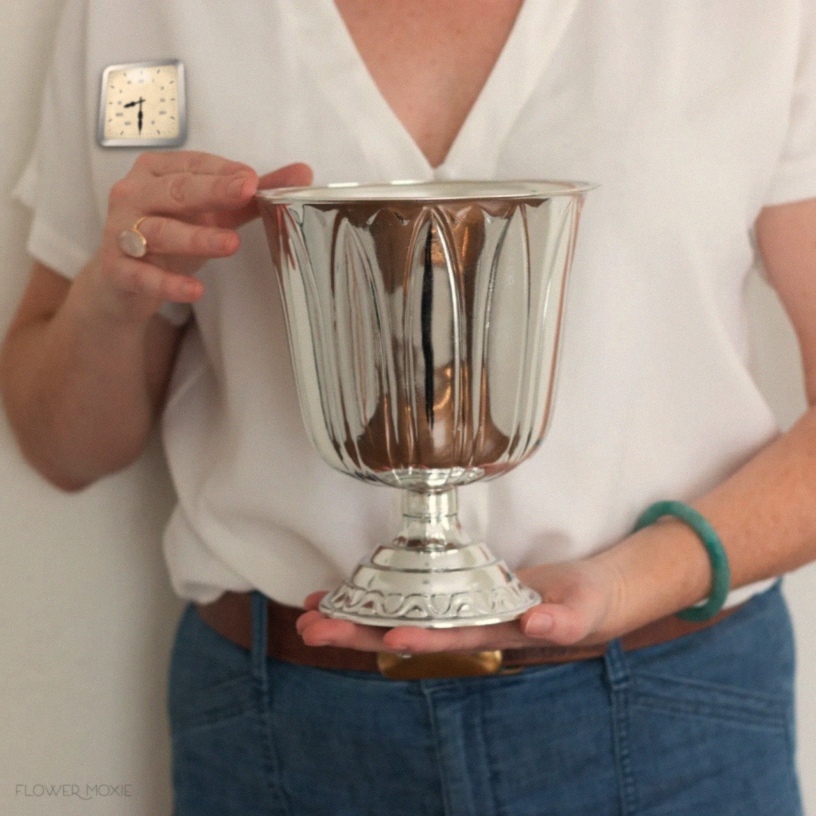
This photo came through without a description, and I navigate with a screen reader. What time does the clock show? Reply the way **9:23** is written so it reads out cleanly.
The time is **8:30**
